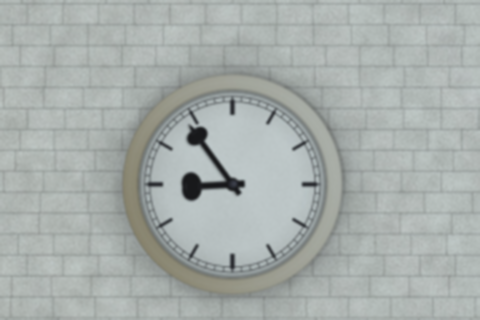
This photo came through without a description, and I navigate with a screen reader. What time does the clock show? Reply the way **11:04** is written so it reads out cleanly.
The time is **8:54**
